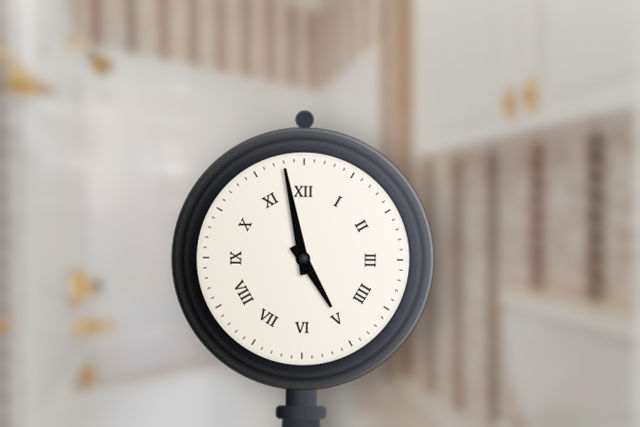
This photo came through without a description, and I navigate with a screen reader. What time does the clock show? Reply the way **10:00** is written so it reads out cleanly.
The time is **4:58**
